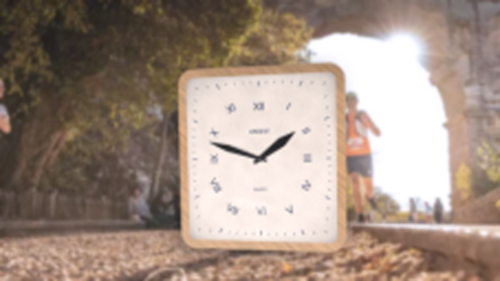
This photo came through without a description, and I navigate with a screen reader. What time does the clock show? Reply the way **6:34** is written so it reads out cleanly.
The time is **1:48**
